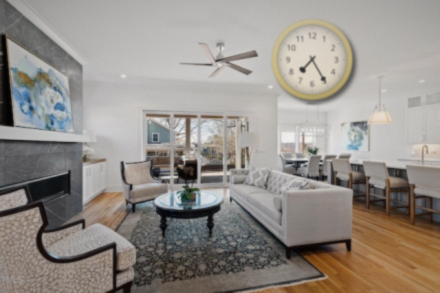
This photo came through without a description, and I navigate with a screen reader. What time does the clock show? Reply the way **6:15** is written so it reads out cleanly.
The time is **7:25**
